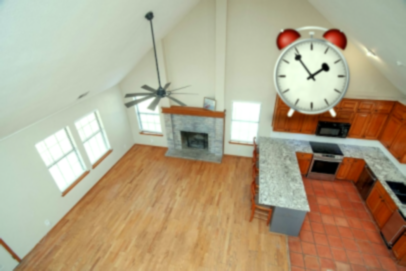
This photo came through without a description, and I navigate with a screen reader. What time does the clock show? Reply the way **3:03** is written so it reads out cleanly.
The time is **1:54**
